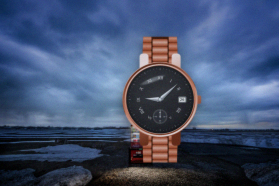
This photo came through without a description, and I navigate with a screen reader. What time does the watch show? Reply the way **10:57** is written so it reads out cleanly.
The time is **9:08**
